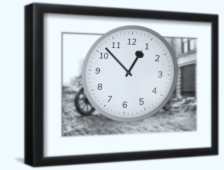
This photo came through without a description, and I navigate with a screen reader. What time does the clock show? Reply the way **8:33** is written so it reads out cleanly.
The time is **12:52**
